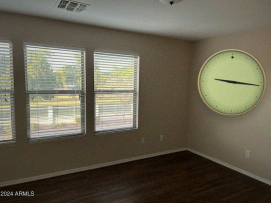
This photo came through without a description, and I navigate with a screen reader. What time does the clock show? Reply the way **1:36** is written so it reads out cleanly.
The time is **9:16**
